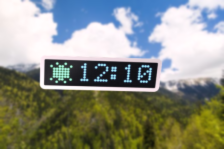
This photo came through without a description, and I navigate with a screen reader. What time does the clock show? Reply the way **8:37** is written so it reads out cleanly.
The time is **12:10**
